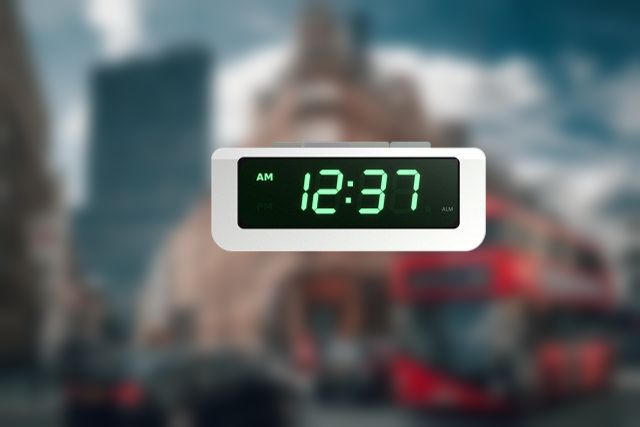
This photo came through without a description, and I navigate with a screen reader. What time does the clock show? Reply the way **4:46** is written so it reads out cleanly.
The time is **12:37**
